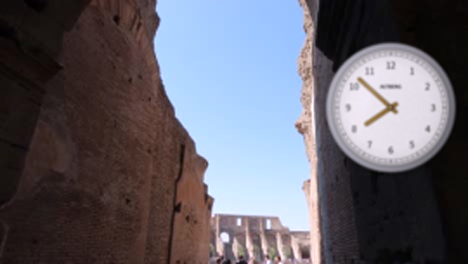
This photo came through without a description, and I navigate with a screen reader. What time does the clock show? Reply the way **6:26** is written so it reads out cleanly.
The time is **7:52**
